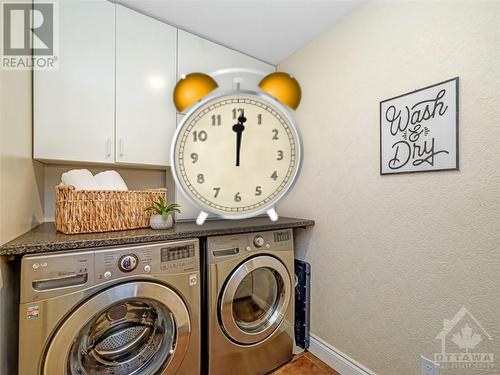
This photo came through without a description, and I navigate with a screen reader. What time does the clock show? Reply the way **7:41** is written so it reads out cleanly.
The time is **12:01**
